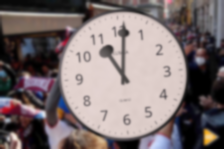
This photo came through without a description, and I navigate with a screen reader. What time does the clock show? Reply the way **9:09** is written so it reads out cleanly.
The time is **11:01**
